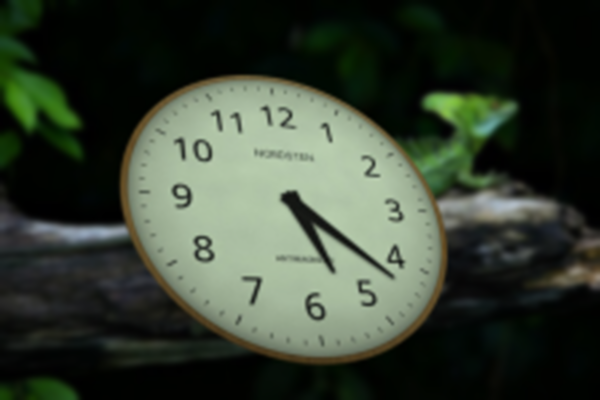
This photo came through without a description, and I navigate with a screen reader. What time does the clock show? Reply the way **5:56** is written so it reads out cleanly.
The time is **5:22**
